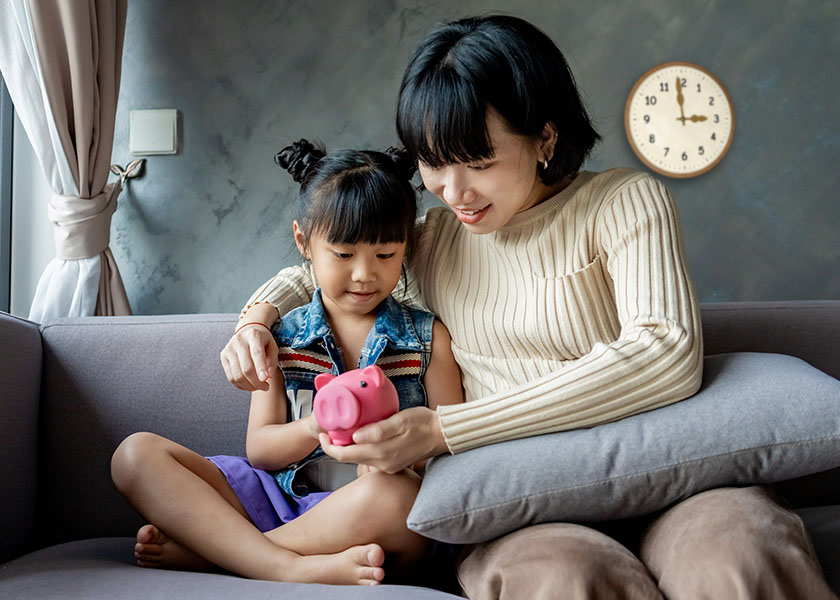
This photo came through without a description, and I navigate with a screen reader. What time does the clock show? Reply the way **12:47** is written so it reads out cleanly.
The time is **2:59**
